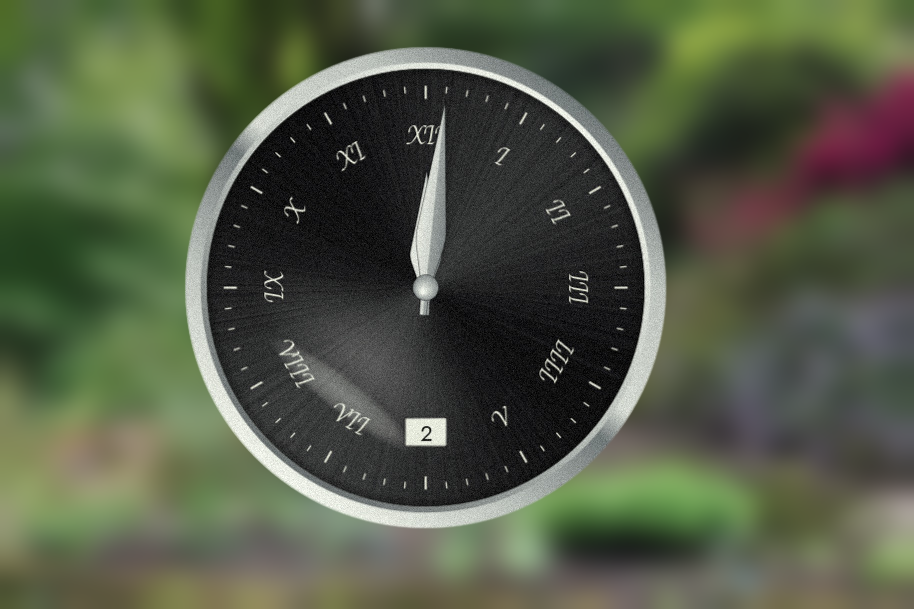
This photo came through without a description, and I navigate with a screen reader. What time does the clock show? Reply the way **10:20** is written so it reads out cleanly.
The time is **12:01**
